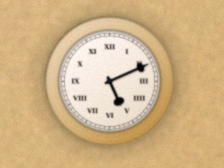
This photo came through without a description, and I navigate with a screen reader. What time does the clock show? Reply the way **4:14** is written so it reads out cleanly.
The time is **5:11**
